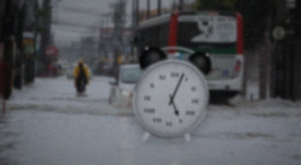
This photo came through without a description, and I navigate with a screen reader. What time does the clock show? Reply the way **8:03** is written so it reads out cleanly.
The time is **5:03**
